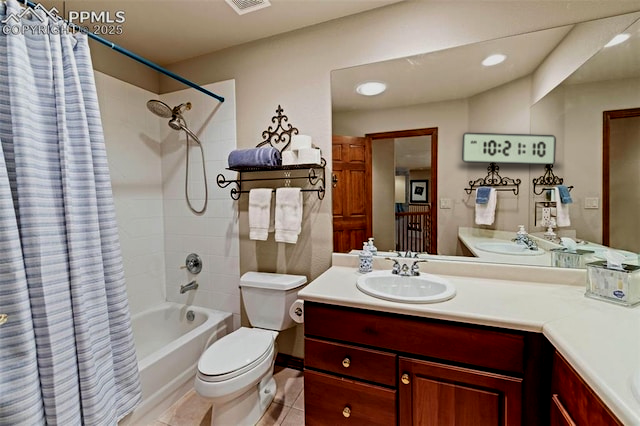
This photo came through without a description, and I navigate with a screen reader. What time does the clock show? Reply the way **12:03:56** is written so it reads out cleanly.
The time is **10:21:10**
